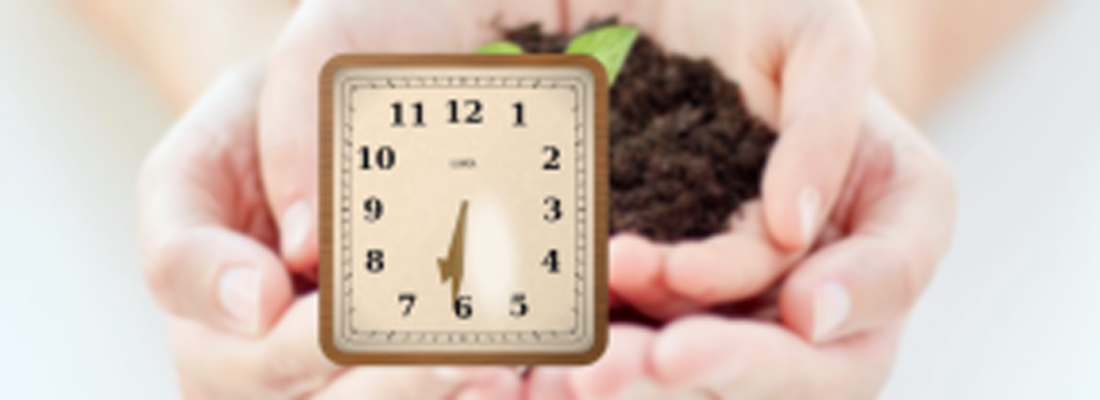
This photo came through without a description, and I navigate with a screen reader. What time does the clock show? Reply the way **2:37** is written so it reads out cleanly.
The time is **6:31**
